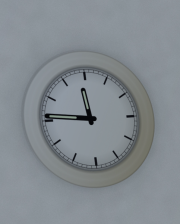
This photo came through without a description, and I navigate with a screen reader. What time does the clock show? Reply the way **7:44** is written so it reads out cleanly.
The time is **11:46**
